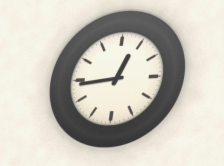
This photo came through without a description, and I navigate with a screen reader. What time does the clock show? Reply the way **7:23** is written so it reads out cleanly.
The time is **12:44**
